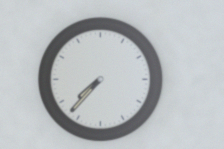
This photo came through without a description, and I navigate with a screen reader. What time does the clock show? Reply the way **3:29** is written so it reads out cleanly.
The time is **7:37**
